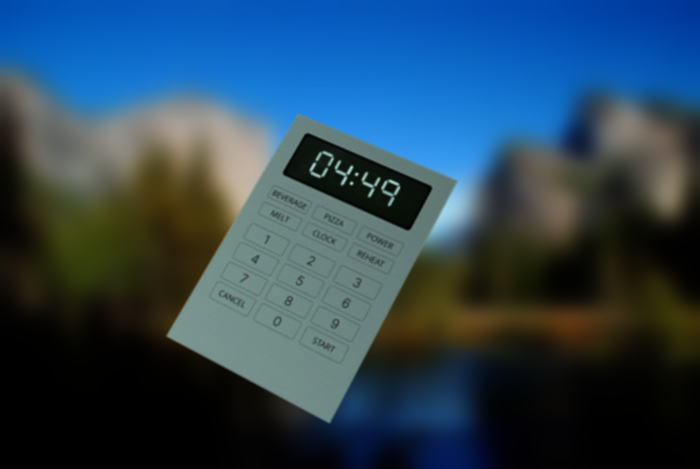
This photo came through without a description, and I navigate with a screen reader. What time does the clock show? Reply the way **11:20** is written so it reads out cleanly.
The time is **4:49**
